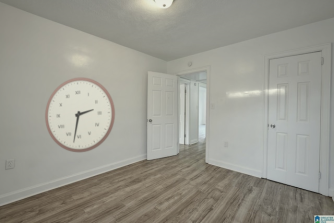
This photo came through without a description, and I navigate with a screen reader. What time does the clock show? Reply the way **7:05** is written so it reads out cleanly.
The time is **2:32**
